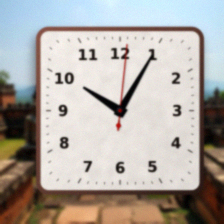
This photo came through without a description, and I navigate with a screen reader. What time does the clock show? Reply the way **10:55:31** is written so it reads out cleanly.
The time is **10:05:01**
